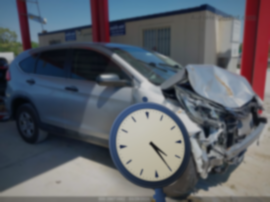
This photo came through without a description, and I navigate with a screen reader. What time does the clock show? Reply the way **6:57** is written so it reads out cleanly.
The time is **4:25**
